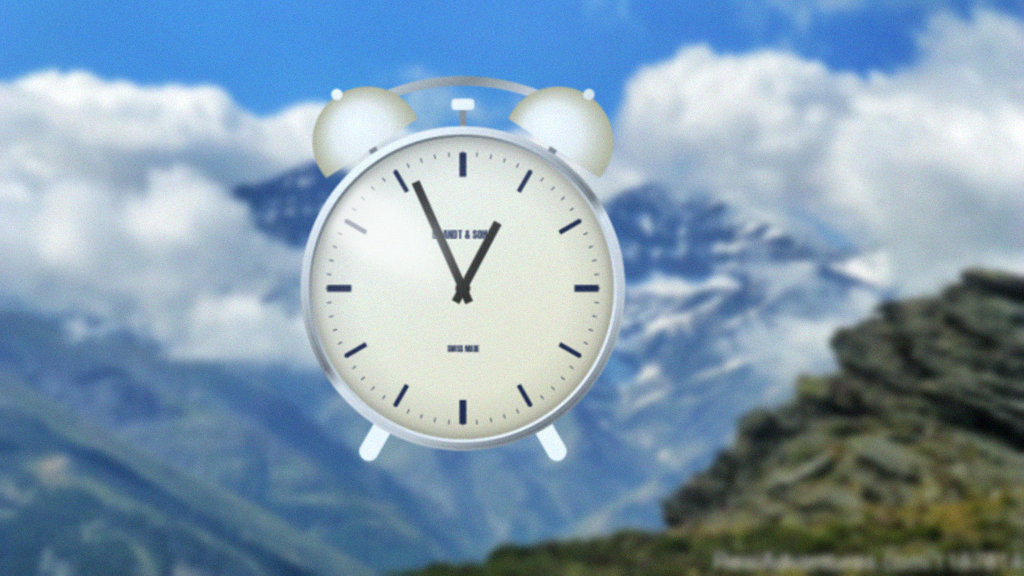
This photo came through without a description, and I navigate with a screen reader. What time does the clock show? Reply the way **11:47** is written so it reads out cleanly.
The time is **12:56**
